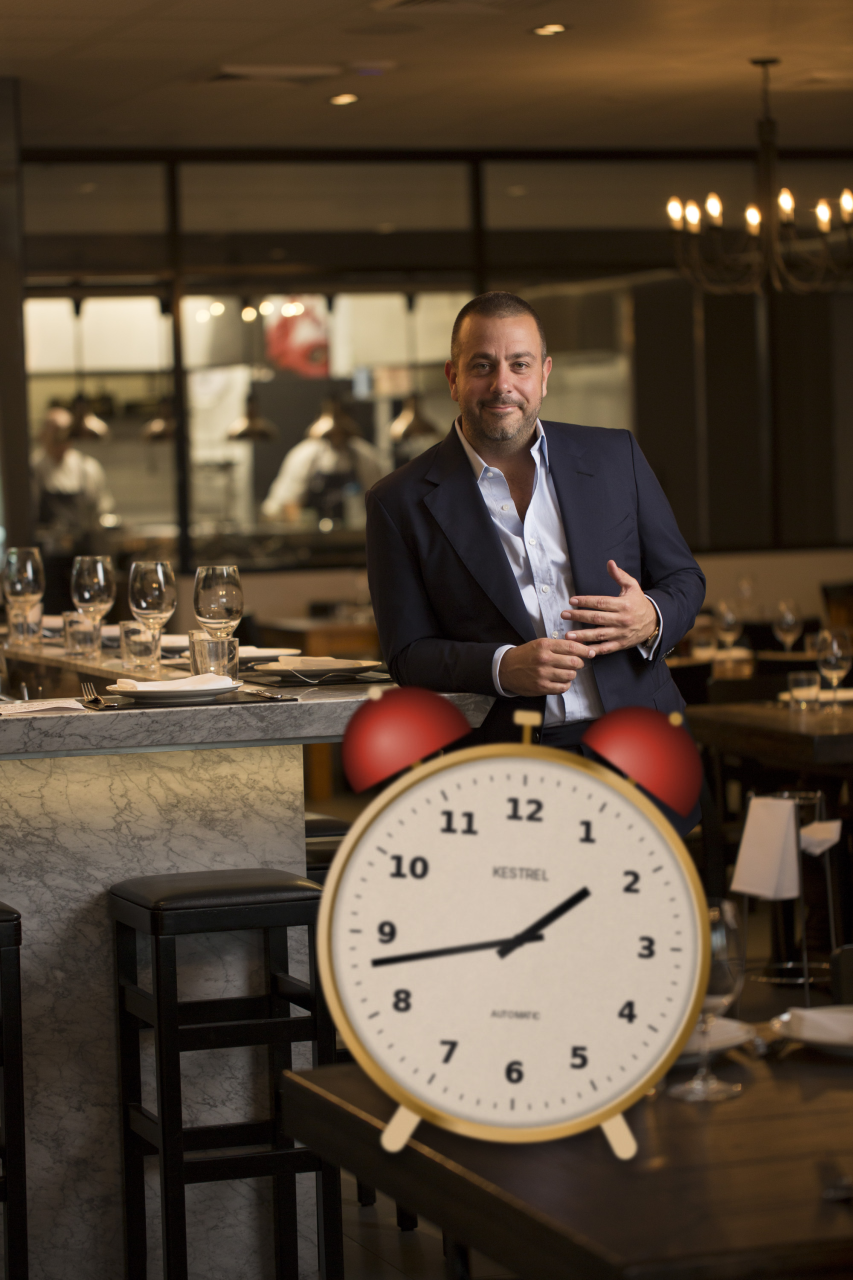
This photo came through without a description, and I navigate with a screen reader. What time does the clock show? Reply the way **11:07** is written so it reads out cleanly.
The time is **1:43**
